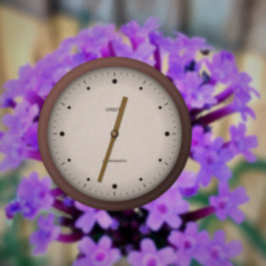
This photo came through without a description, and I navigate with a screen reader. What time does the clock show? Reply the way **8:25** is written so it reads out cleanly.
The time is **12:33**
